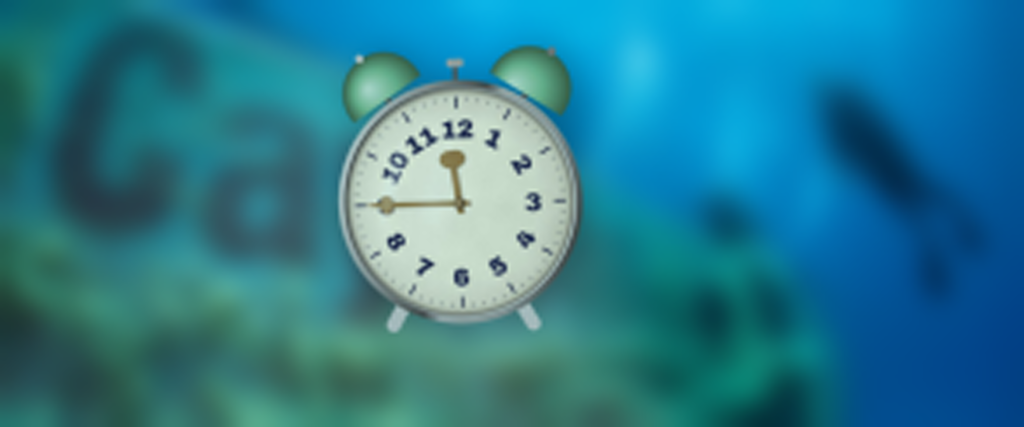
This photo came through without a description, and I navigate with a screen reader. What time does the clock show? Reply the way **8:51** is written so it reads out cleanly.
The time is **11:45**
